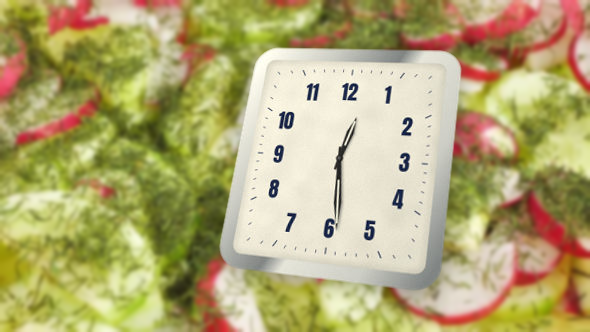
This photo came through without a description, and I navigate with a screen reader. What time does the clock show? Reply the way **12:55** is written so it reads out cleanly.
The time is **12:29**
